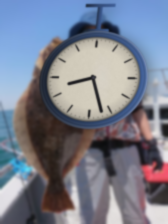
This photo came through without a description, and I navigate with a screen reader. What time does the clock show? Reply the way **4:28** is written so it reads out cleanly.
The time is **8:27**
